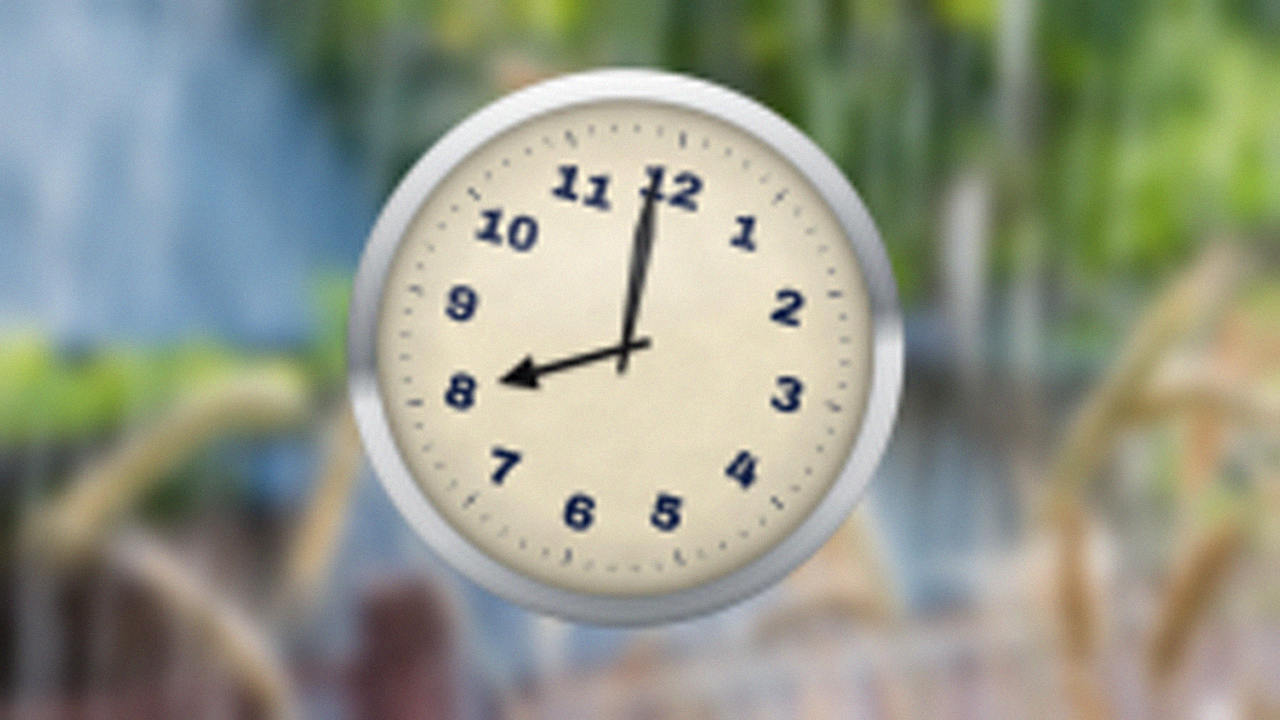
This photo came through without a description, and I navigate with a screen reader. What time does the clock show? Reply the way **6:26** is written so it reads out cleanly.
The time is **7:59**
